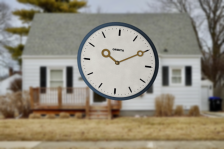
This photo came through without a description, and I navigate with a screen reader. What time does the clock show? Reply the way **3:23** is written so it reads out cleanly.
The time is **10:10**
